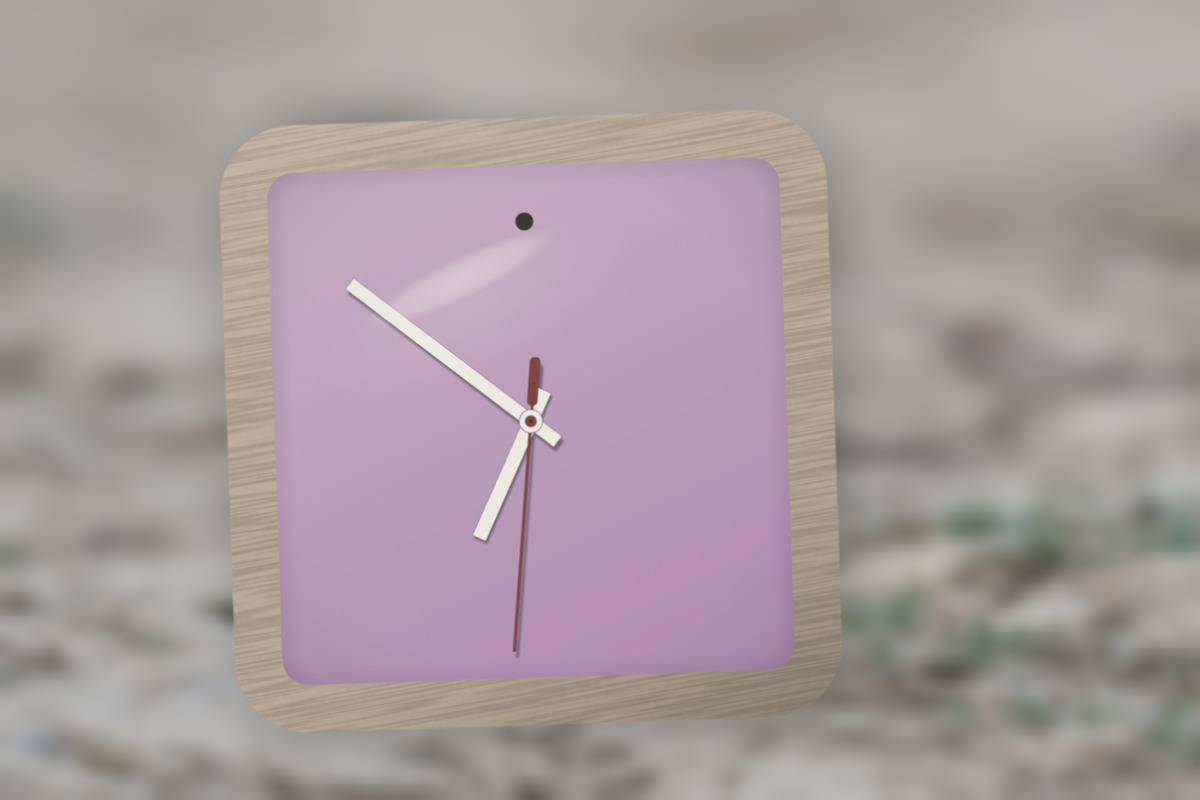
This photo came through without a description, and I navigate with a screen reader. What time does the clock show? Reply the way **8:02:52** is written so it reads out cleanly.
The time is **6:51:31**
